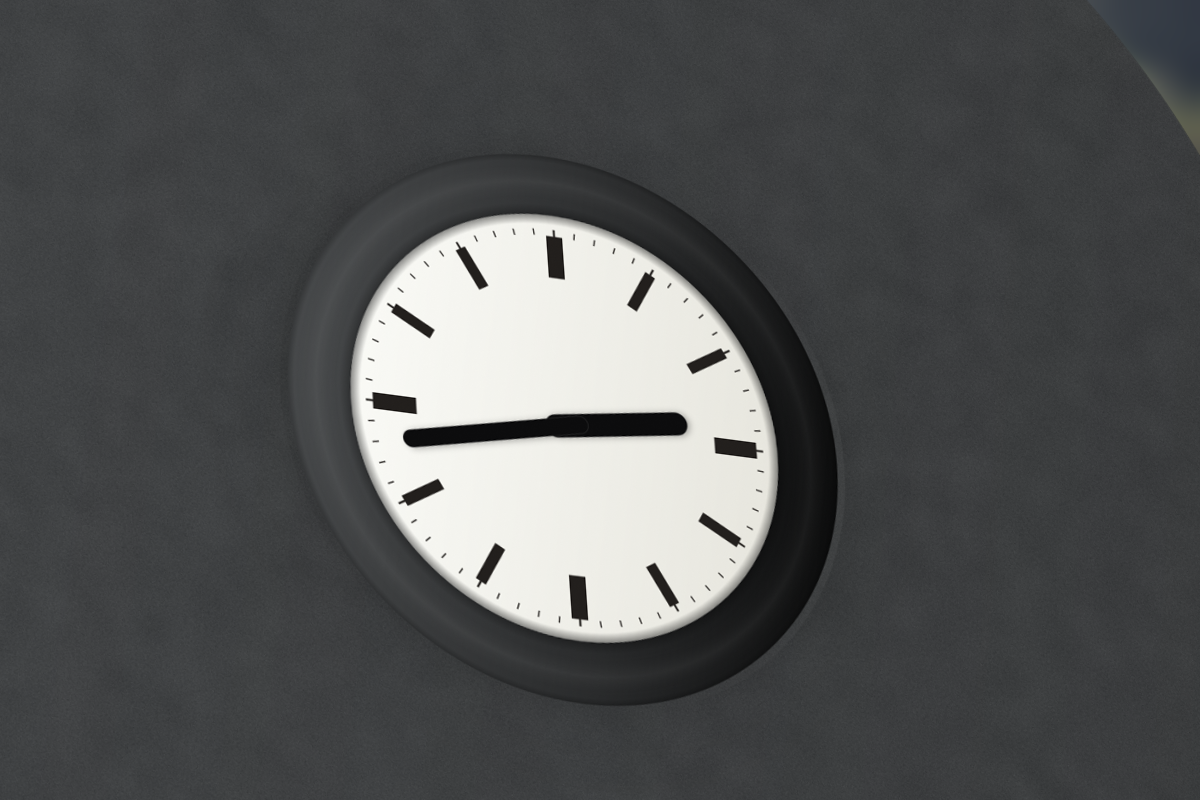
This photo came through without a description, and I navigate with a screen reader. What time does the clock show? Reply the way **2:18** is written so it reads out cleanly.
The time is **2:43**
